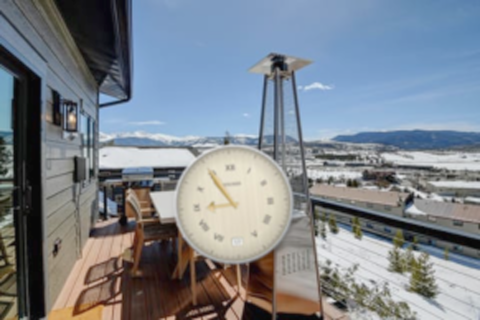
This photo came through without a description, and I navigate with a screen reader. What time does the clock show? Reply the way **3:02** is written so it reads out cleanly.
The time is **8:55**
